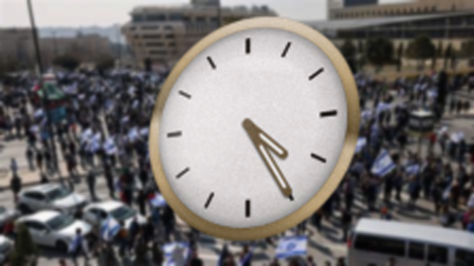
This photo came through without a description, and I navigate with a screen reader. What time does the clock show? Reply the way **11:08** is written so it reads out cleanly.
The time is **4:25**
